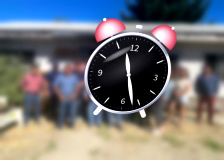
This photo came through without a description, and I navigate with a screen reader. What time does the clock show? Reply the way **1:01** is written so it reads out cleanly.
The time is **11:27**
